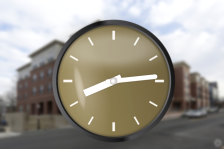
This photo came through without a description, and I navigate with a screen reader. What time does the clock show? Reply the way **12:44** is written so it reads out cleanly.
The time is **8:14**
